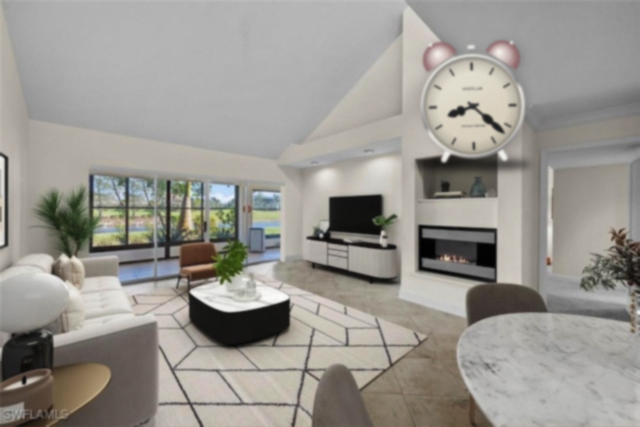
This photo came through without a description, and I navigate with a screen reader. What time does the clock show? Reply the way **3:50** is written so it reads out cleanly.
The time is **8:22**
